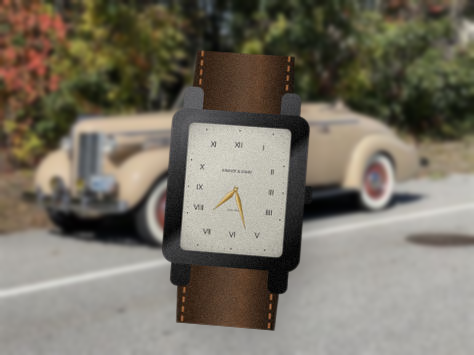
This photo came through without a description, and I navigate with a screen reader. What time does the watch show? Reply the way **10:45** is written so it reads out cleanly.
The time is **7:27**
